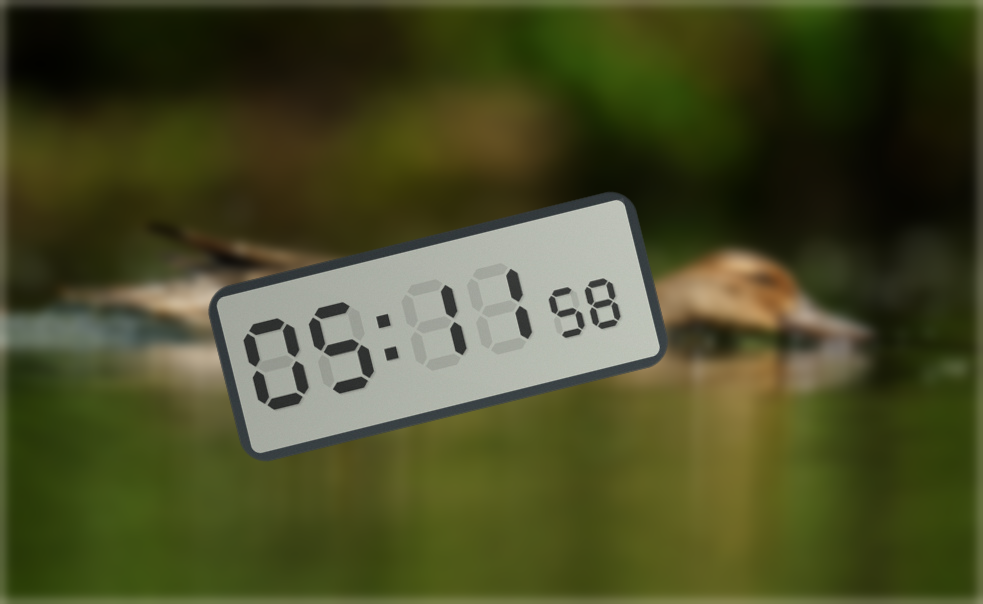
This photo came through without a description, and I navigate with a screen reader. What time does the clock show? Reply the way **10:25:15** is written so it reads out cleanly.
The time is **5:11:58**
